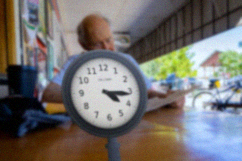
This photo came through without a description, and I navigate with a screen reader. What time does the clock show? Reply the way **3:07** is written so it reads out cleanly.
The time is **4:16**
